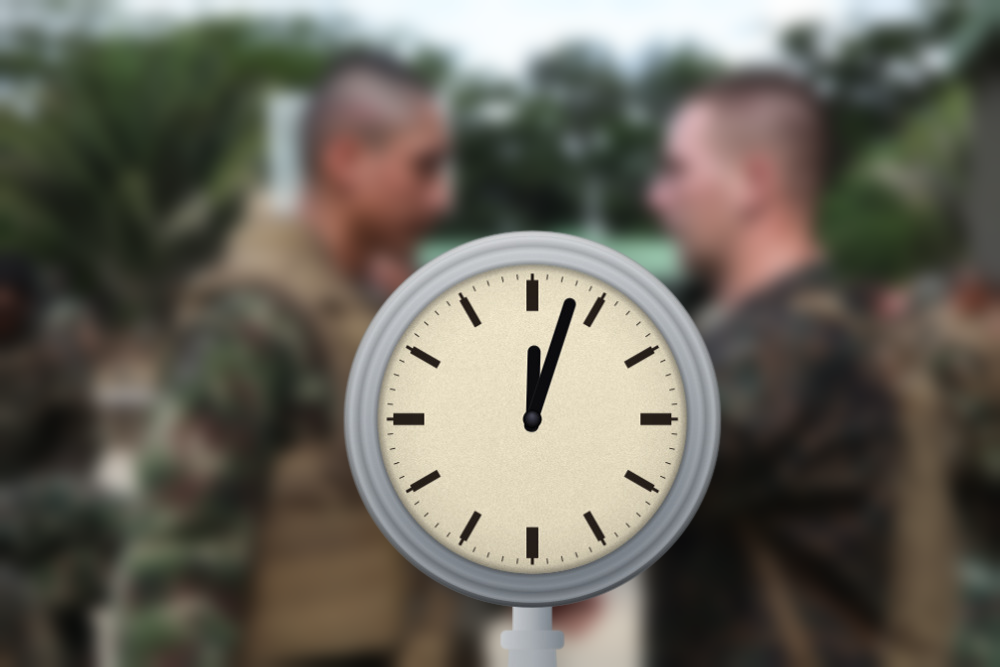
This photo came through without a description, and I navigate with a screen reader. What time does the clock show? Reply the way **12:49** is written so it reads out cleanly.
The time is **12:03**
